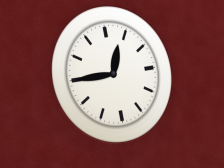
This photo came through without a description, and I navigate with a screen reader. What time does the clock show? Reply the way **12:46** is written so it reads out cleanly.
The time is **12:45**
